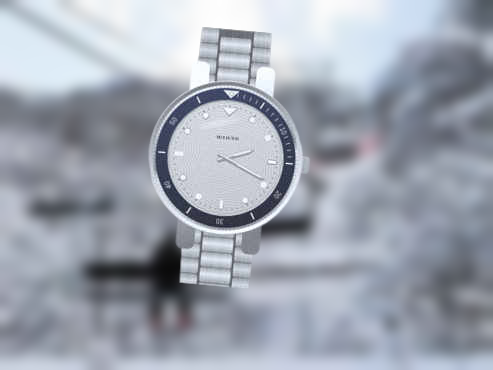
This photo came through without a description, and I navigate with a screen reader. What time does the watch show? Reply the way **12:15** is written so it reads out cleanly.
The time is **2:19**
